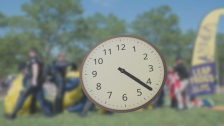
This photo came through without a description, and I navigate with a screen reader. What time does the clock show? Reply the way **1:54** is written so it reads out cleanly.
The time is **4:22**
